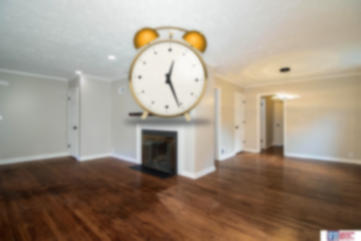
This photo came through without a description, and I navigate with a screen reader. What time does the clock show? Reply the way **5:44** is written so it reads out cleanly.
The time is **12:26**
